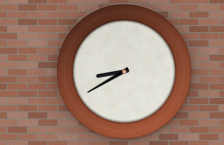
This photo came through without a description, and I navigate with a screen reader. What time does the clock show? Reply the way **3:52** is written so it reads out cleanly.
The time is **8:40**
